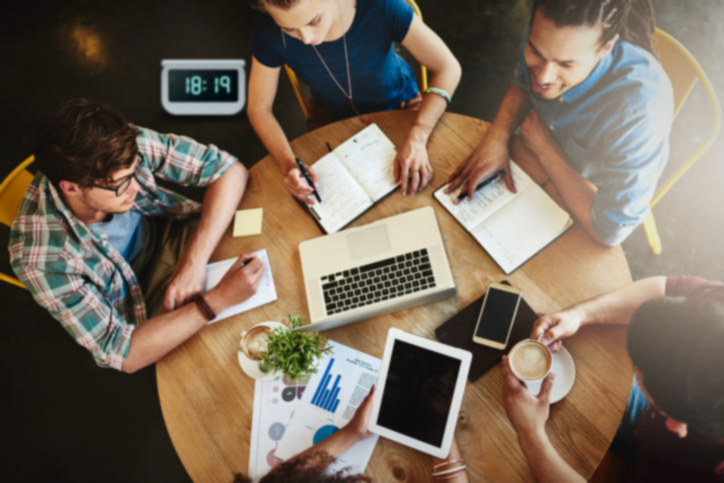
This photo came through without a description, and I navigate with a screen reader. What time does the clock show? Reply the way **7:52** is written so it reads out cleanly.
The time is **18:19**
